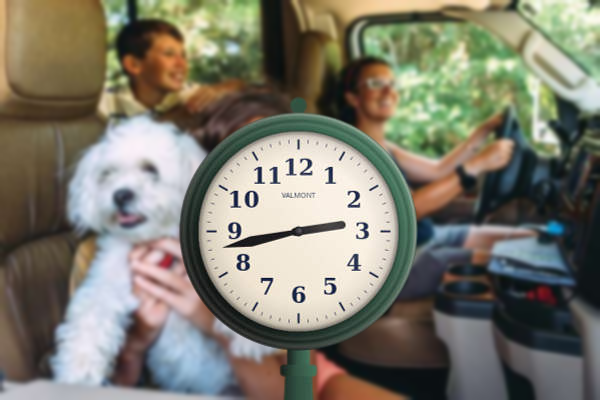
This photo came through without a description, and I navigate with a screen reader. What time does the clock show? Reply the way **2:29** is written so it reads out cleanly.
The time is **2:43**
